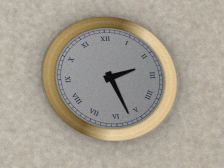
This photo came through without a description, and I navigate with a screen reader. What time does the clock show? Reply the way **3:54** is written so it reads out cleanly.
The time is **2:27**
